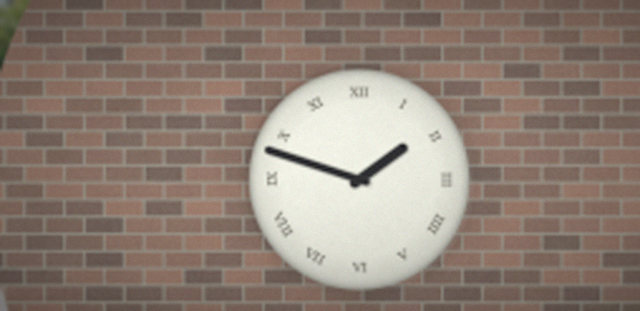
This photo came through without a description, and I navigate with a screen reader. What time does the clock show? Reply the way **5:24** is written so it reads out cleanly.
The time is **1:48**
